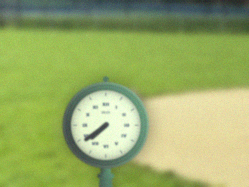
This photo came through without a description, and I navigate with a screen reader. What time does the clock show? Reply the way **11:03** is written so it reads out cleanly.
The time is **7:39**
